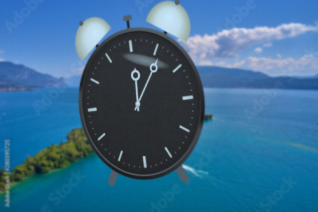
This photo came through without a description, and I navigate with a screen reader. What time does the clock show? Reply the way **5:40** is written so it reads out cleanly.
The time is **12:06**
